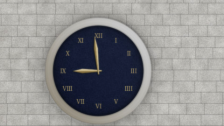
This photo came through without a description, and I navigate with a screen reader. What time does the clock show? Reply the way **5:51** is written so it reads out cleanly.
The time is **8:59**
